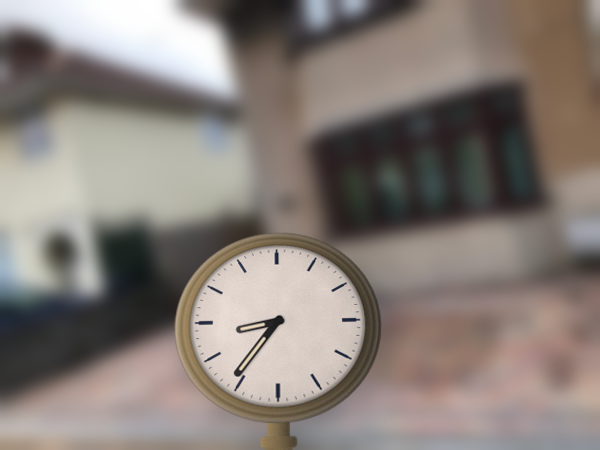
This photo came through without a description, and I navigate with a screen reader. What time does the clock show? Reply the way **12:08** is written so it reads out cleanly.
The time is **8:36**
